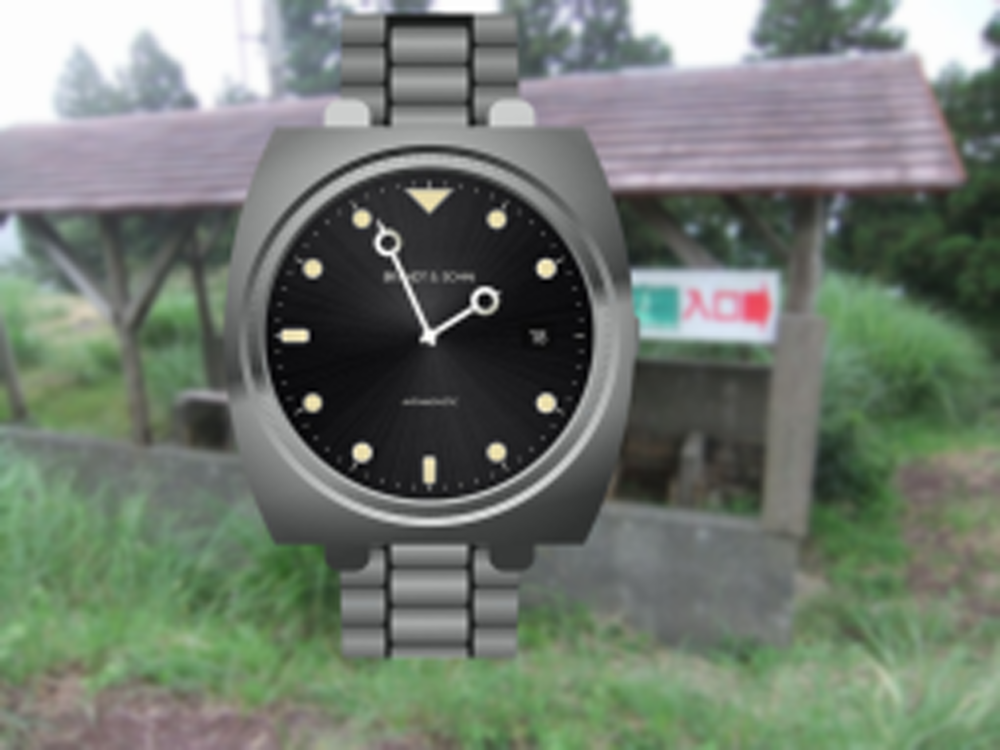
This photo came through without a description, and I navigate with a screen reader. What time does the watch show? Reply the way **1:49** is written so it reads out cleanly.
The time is **1:56**
